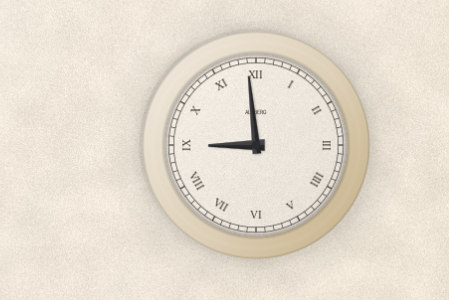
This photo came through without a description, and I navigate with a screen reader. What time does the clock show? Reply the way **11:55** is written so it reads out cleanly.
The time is **8:59**
